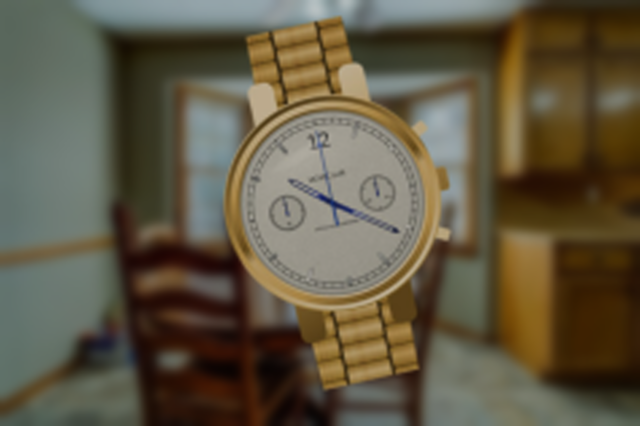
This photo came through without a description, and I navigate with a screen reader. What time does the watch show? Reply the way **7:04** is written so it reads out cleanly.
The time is **10:21**
